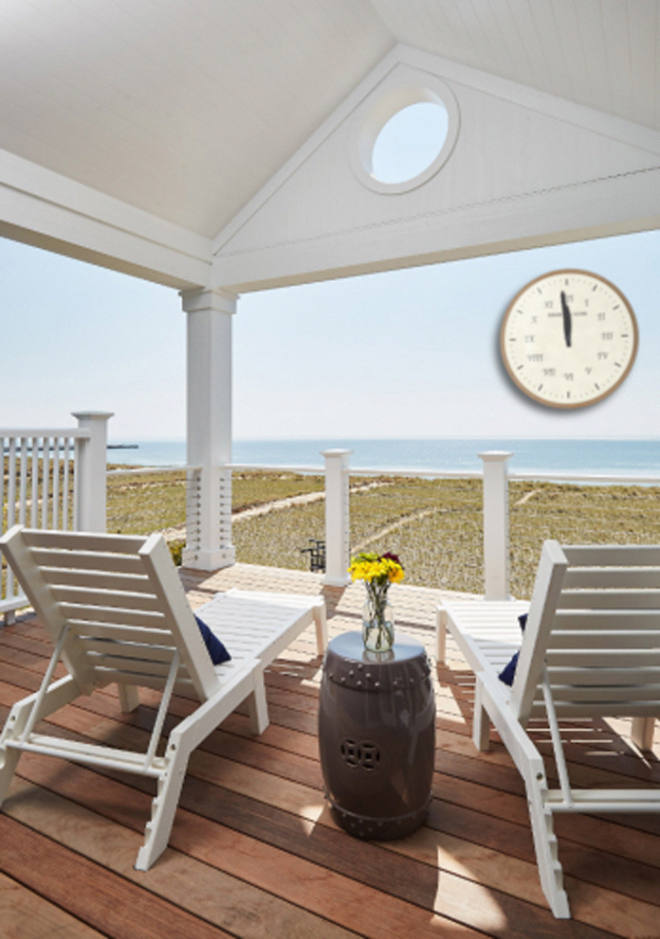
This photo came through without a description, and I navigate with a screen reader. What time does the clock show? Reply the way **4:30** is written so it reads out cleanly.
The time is **11:59**
